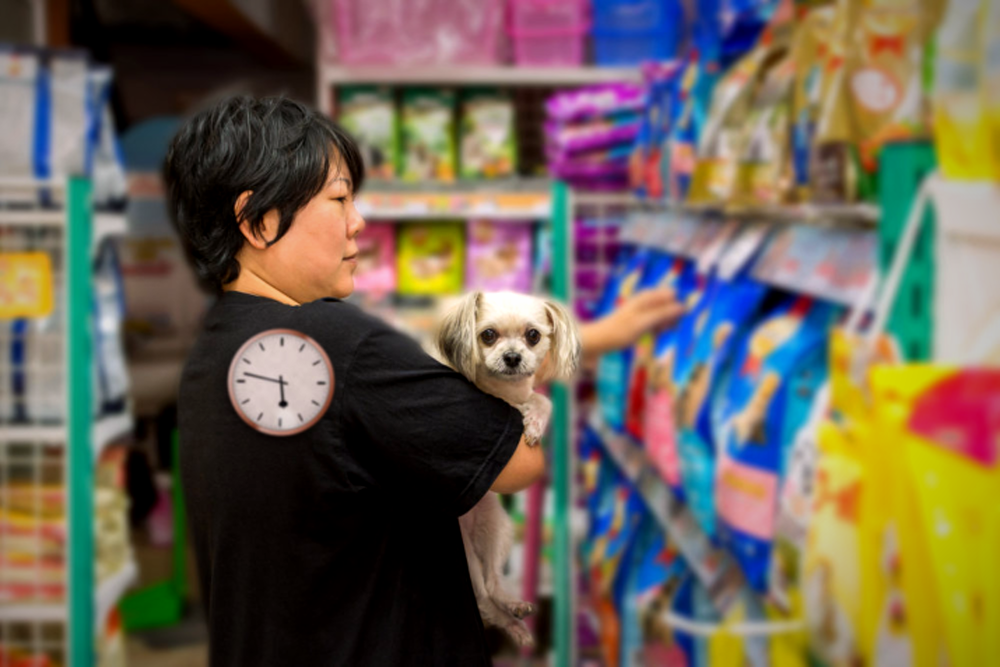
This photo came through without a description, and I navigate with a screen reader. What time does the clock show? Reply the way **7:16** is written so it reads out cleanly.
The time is **5:47**
